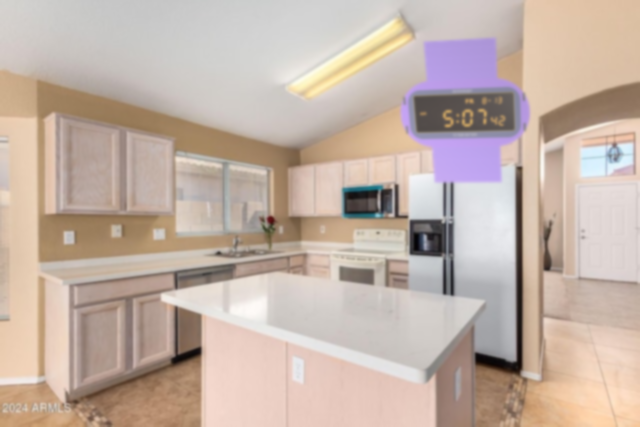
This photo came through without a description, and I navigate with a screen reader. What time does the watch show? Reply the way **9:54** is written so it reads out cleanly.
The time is **5:07**
